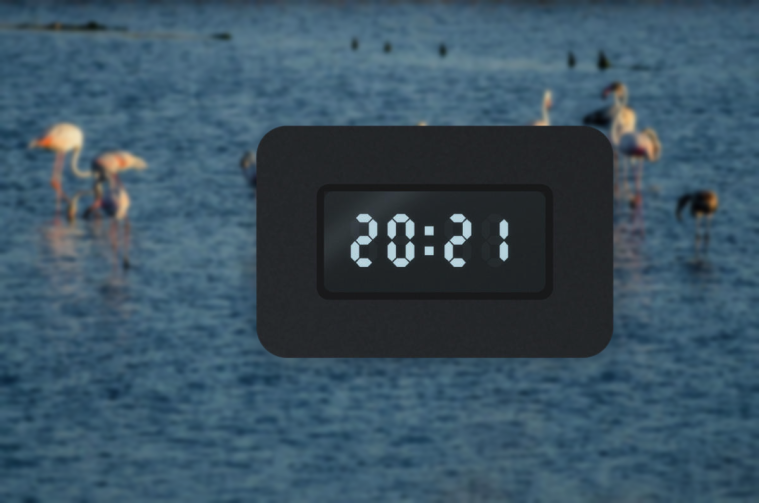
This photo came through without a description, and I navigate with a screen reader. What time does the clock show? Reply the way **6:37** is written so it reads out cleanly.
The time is **20:21**
